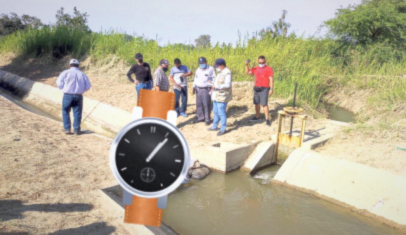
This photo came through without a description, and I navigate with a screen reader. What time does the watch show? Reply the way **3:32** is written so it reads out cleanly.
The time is **1:06**
